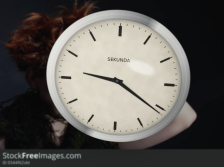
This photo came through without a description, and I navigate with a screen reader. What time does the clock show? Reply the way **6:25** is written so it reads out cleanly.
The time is **9:21**
